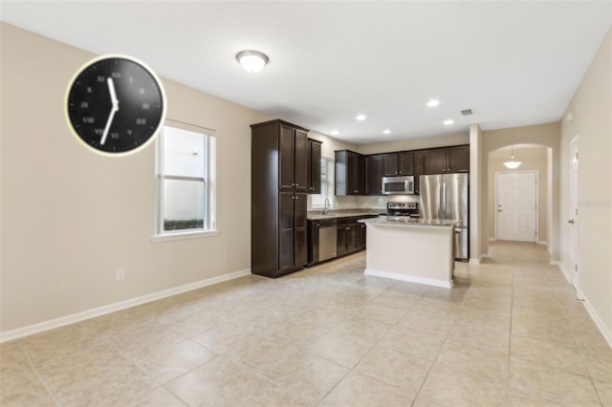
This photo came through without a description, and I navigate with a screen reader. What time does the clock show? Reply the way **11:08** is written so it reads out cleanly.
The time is **11:33**
